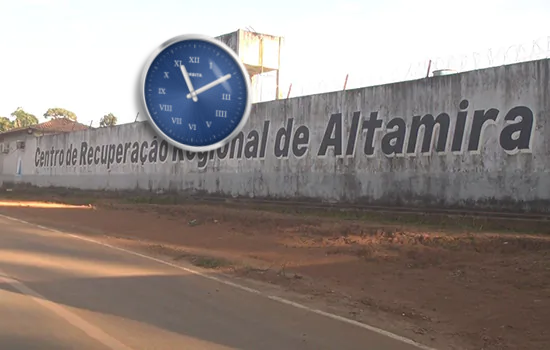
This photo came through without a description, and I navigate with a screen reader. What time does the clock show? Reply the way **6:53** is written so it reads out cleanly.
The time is **11:10**
